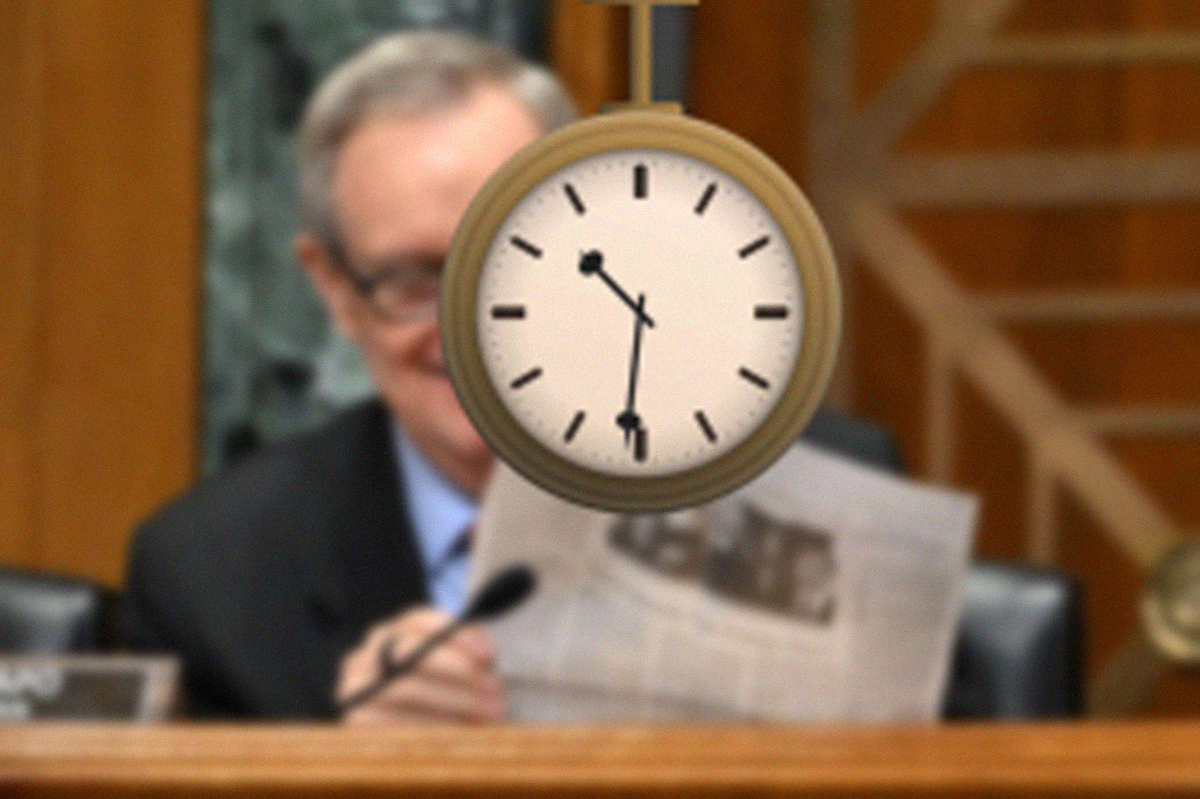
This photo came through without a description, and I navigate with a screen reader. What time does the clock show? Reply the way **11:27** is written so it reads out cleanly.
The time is **10:31**
